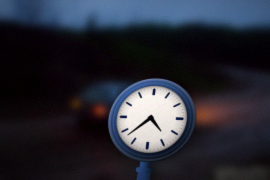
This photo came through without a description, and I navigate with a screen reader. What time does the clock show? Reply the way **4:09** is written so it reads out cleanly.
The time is **4:38**
